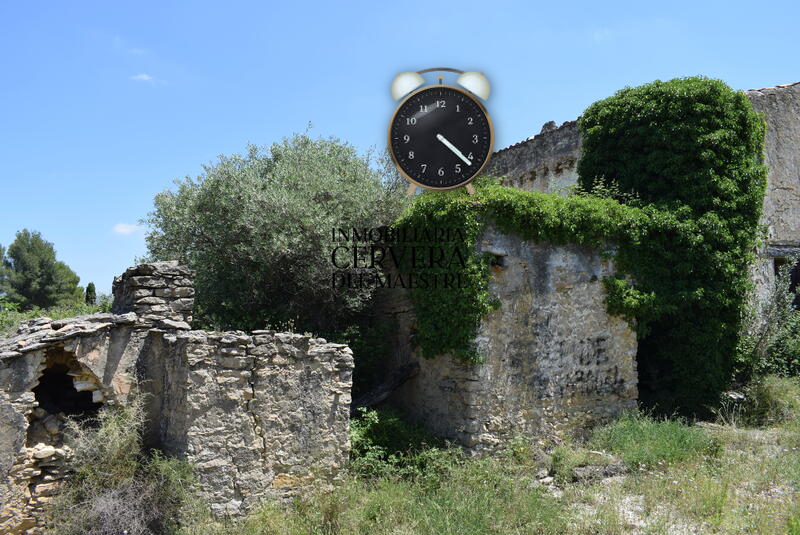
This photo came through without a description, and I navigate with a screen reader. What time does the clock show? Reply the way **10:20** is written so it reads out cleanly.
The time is **4:22**
